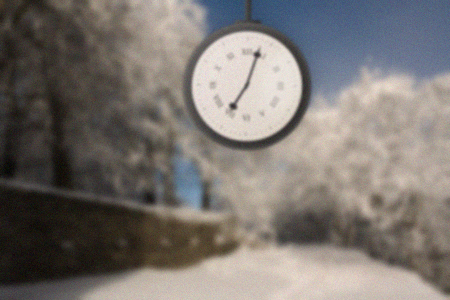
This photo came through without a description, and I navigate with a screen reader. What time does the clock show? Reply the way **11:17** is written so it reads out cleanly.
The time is **7:03**
